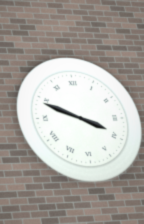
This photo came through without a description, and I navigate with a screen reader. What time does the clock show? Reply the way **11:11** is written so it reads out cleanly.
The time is **3:49**
